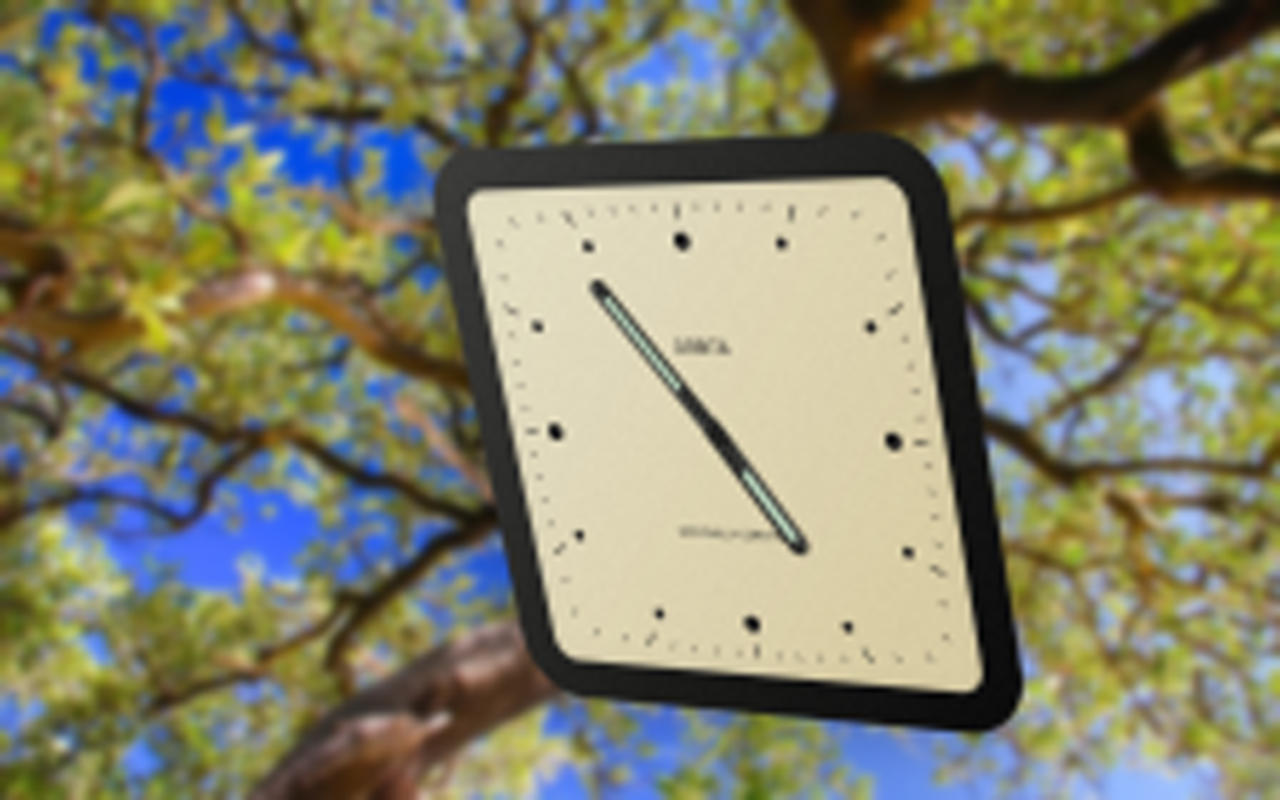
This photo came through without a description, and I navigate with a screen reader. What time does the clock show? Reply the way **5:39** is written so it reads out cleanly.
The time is **4:54**
